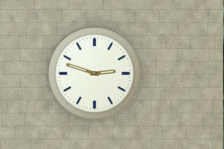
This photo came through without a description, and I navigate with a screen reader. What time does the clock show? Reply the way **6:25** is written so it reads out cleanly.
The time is **2:48**
